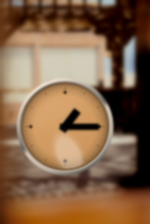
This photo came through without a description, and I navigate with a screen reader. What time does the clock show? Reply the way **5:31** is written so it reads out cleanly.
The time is **1:15**
